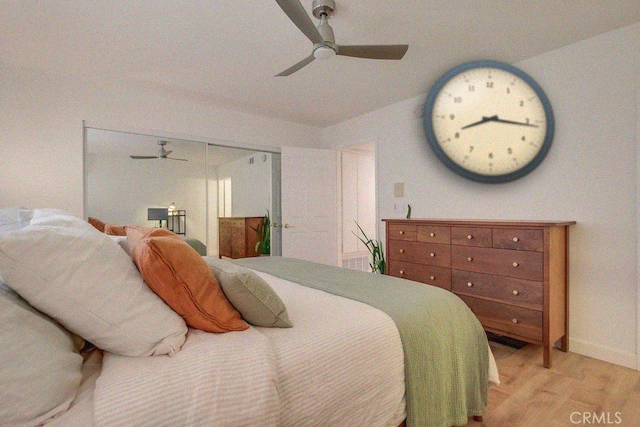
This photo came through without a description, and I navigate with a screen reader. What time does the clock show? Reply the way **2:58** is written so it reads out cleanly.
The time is **8:16**
